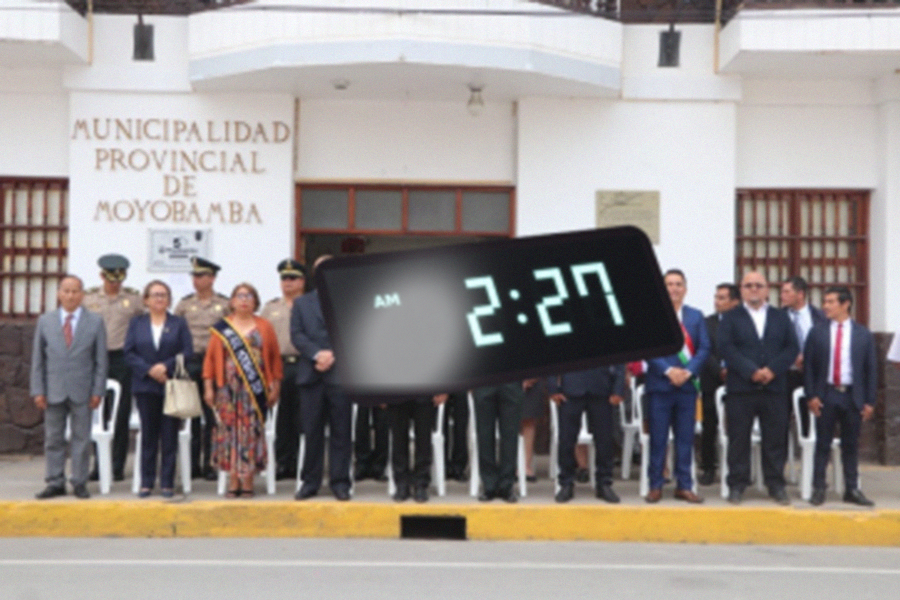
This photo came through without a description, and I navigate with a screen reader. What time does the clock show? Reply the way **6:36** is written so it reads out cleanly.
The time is **2:27**
